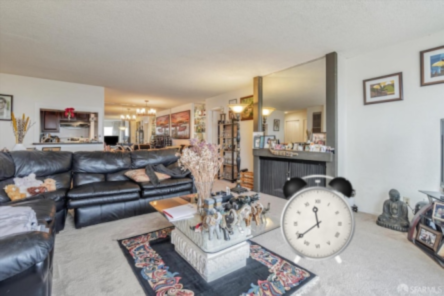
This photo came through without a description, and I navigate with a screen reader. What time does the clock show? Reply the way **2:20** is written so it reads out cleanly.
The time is **11:39**
